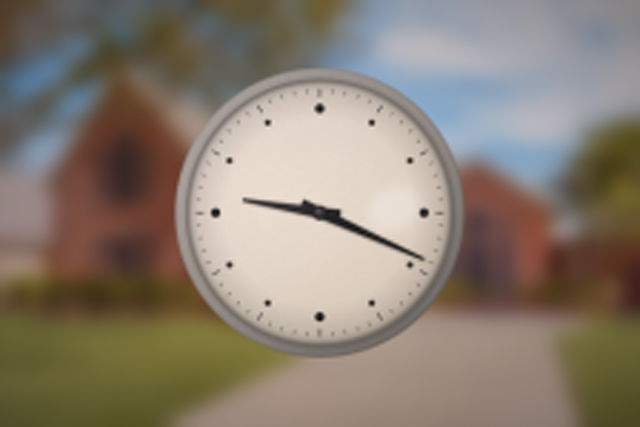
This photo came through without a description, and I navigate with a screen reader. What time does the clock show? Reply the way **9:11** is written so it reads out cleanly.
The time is **9:19**
